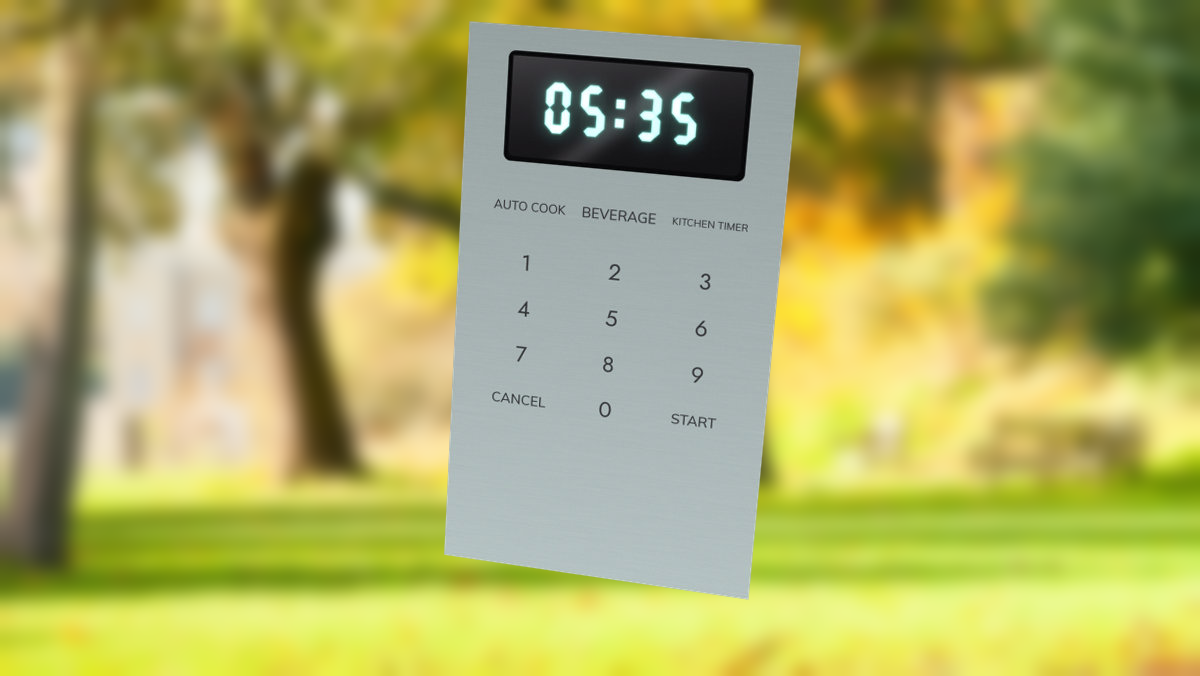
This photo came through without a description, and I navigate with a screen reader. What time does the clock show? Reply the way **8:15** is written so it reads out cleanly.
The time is **5:35**
